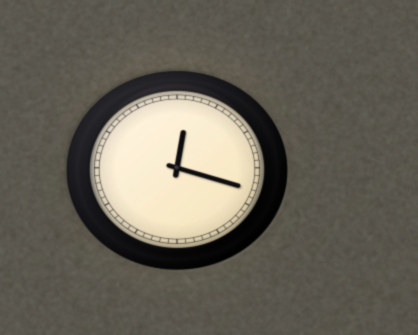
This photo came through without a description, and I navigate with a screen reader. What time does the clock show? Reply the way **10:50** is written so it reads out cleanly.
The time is **12:18**
